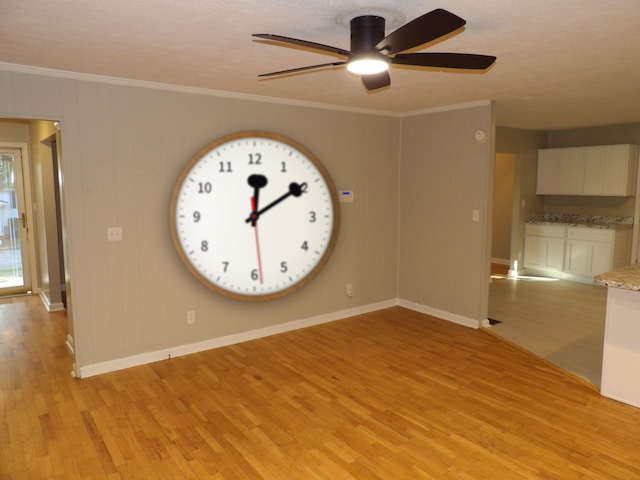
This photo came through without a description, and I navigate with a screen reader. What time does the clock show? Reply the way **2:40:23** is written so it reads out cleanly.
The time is **12:09:29**
